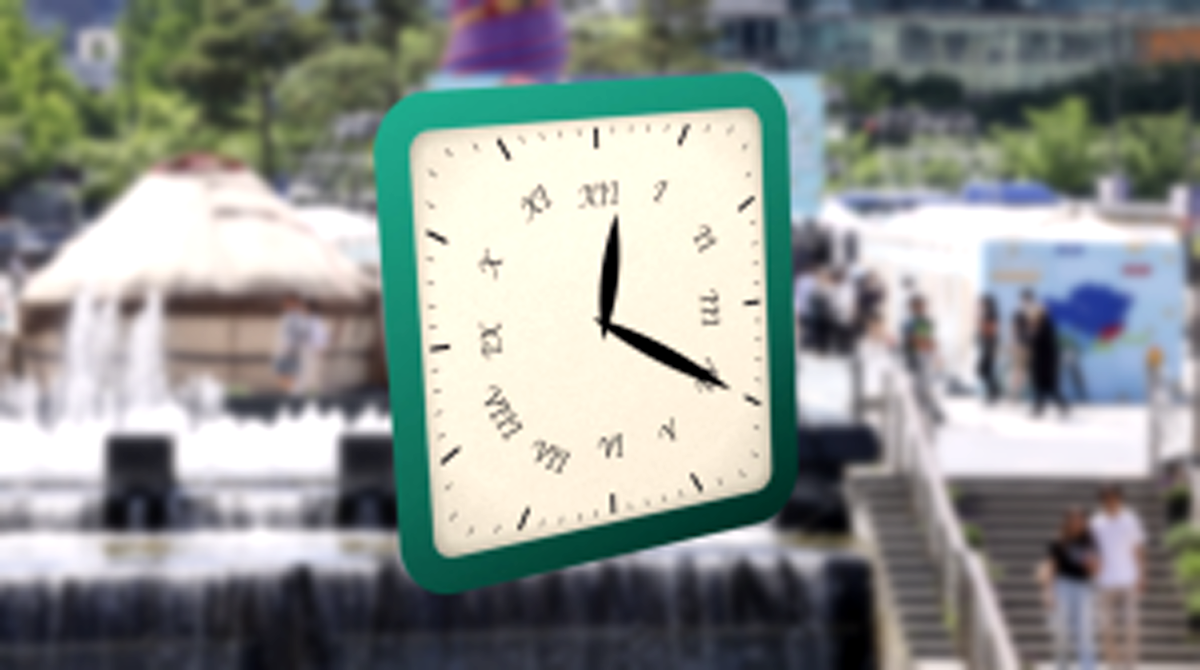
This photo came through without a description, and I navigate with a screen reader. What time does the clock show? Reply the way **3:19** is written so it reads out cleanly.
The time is **12:20**
